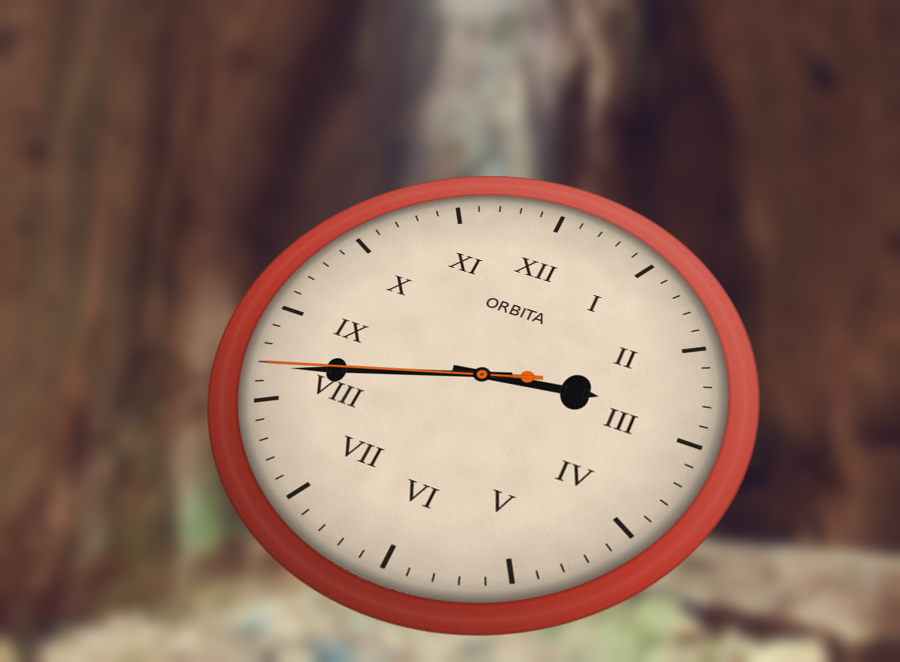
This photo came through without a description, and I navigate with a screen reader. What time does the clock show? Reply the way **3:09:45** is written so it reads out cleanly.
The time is **2:41:42**
